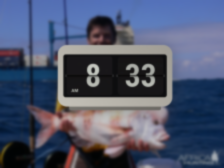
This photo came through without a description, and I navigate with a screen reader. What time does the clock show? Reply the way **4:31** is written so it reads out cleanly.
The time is **8:33**
